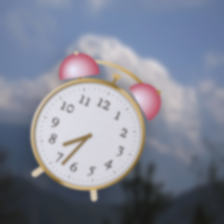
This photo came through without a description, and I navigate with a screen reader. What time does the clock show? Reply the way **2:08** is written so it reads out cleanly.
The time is **7:33**
